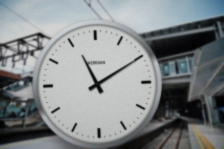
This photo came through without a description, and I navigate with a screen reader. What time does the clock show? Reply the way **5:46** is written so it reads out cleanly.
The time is **11:10**
